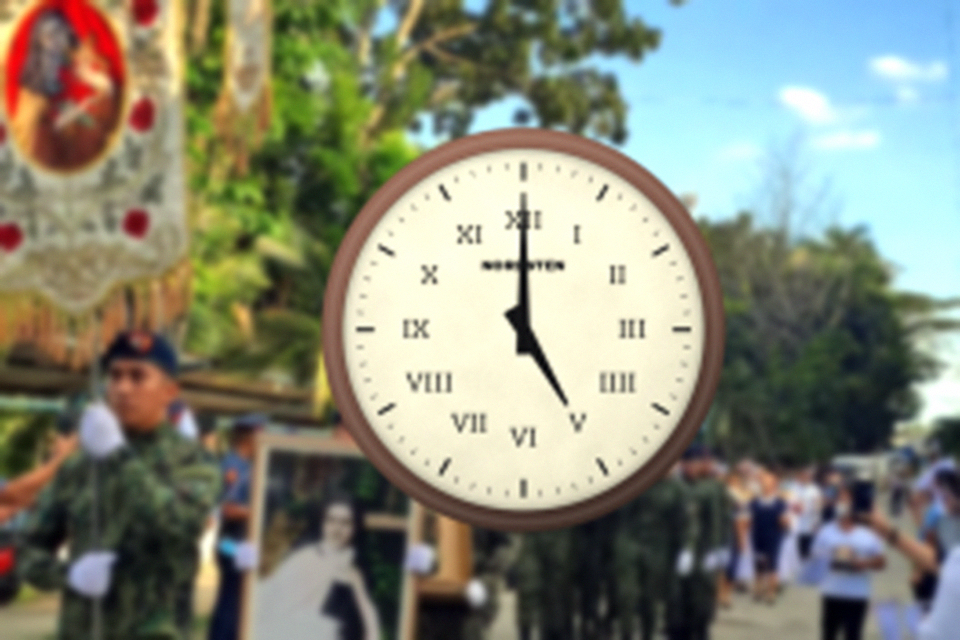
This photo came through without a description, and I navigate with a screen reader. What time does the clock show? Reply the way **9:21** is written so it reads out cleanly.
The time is **5:00**
